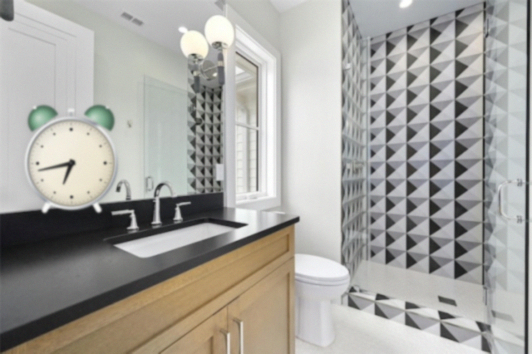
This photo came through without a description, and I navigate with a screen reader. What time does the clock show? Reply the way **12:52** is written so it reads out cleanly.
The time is **6:43**
